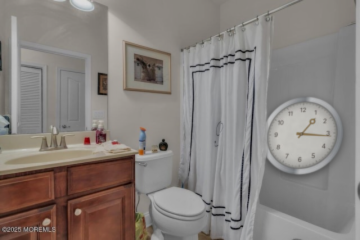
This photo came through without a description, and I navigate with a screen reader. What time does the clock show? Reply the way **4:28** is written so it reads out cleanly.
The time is **1:16**
